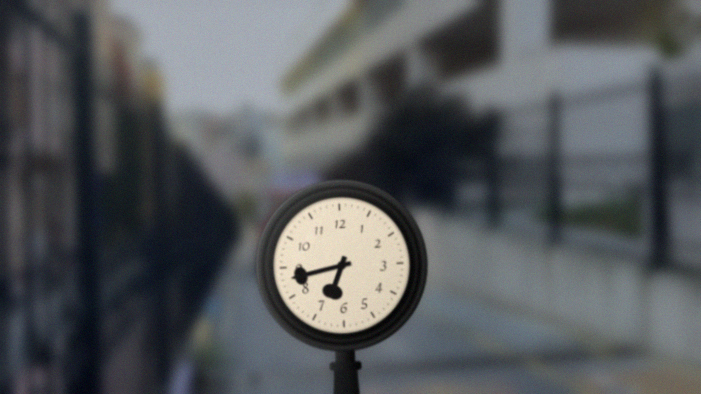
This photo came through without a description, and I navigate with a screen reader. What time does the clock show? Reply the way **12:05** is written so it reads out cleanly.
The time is **6:43**
